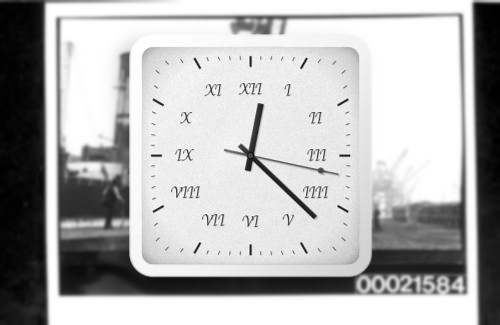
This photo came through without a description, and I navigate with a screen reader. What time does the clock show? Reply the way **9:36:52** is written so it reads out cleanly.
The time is **12:22:17**
